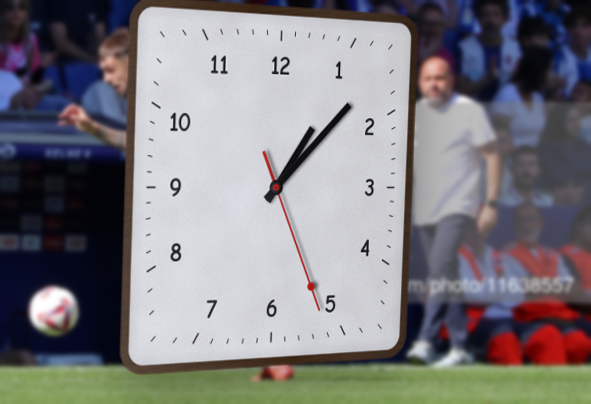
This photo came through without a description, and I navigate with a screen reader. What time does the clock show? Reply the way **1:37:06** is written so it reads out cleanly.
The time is **1:07:26**
